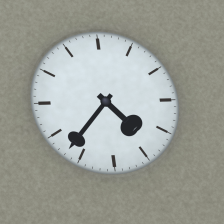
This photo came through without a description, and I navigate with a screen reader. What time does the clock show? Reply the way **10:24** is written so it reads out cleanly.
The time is **4:37**
